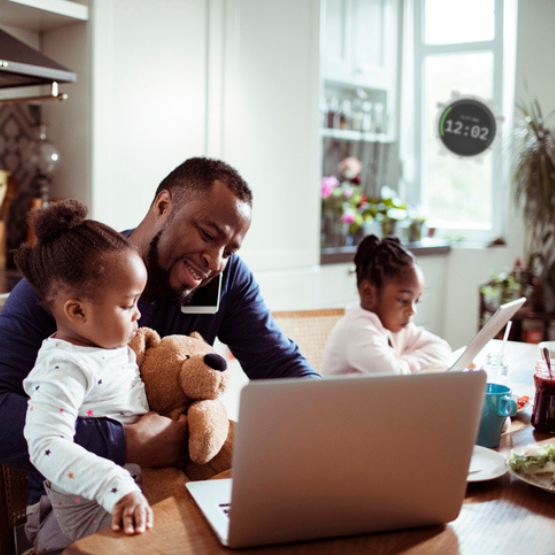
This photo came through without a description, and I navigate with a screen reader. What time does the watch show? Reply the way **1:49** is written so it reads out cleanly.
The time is **12:02**
